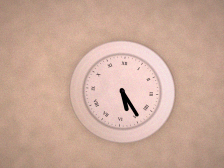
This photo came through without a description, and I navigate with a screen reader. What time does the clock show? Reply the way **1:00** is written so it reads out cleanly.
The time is **5:24**
